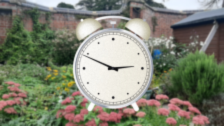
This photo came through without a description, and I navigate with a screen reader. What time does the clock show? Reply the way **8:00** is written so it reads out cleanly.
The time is **2:49**
